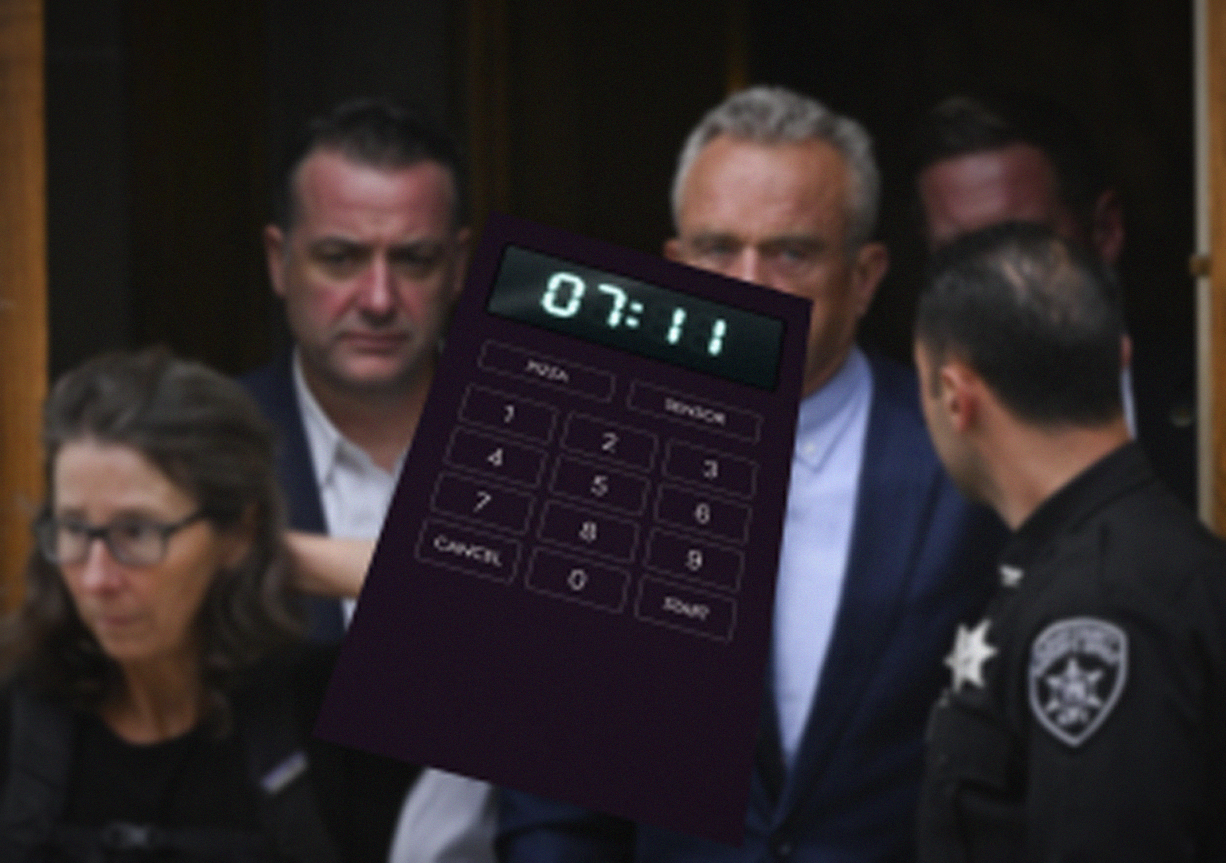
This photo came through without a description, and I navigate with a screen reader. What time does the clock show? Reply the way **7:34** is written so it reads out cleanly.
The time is **7:11**
